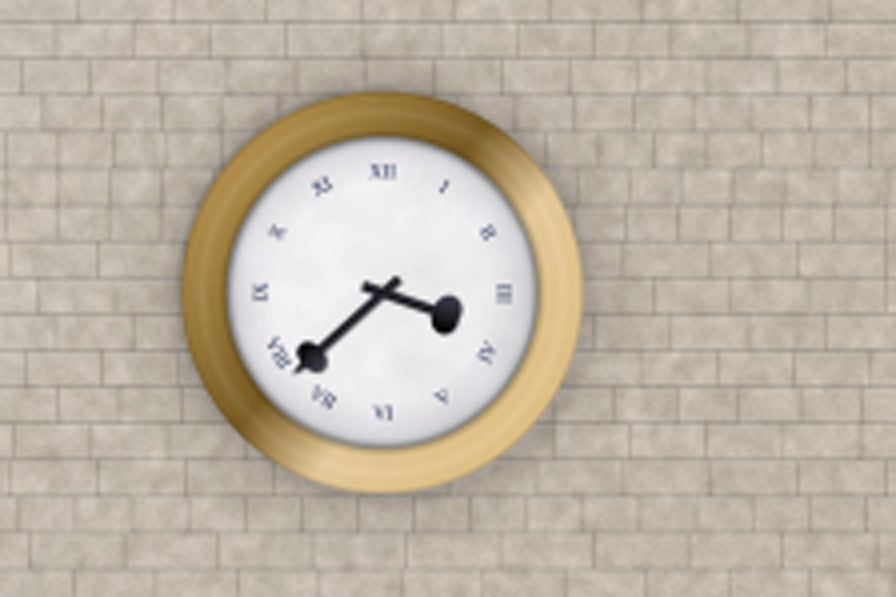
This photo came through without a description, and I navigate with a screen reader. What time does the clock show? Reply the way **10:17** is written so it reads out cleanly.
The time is **3:38**
